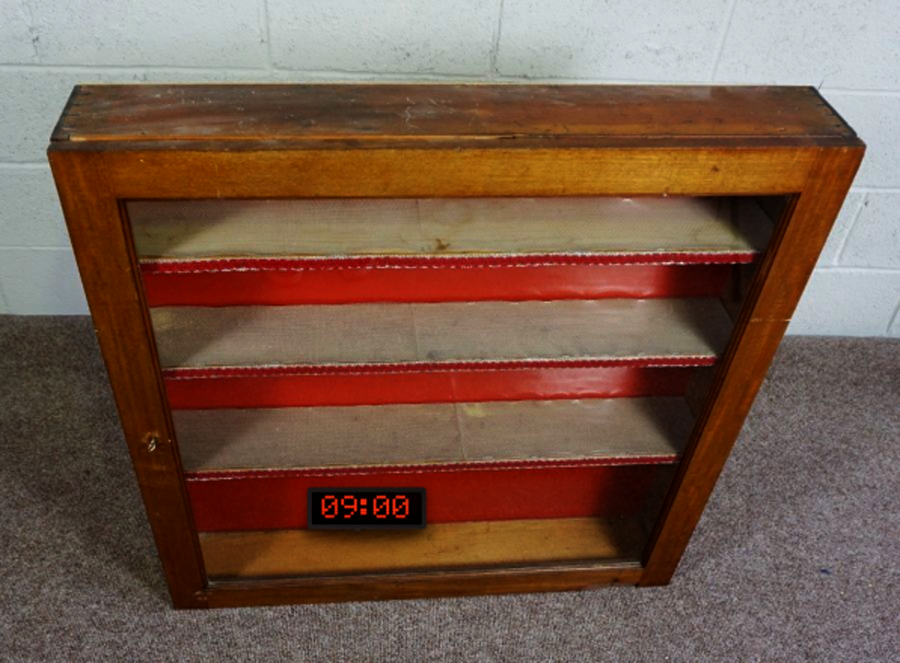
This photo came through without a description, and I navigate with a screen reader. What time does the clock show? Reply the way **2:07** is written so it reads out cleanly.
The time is **9:00**
